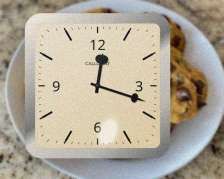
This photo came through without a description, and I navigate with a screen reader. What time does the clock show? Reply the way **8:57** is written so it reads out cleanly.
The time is **12:18**
